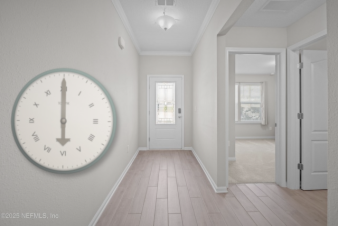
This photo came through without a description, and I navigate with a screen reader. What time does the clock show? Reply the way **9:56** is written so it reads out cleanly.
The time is **6:00**
